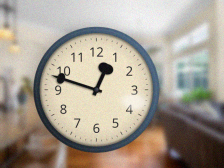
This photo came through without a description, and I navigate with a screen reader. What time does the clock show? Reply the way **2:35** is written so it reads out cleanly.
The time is **12:48**
